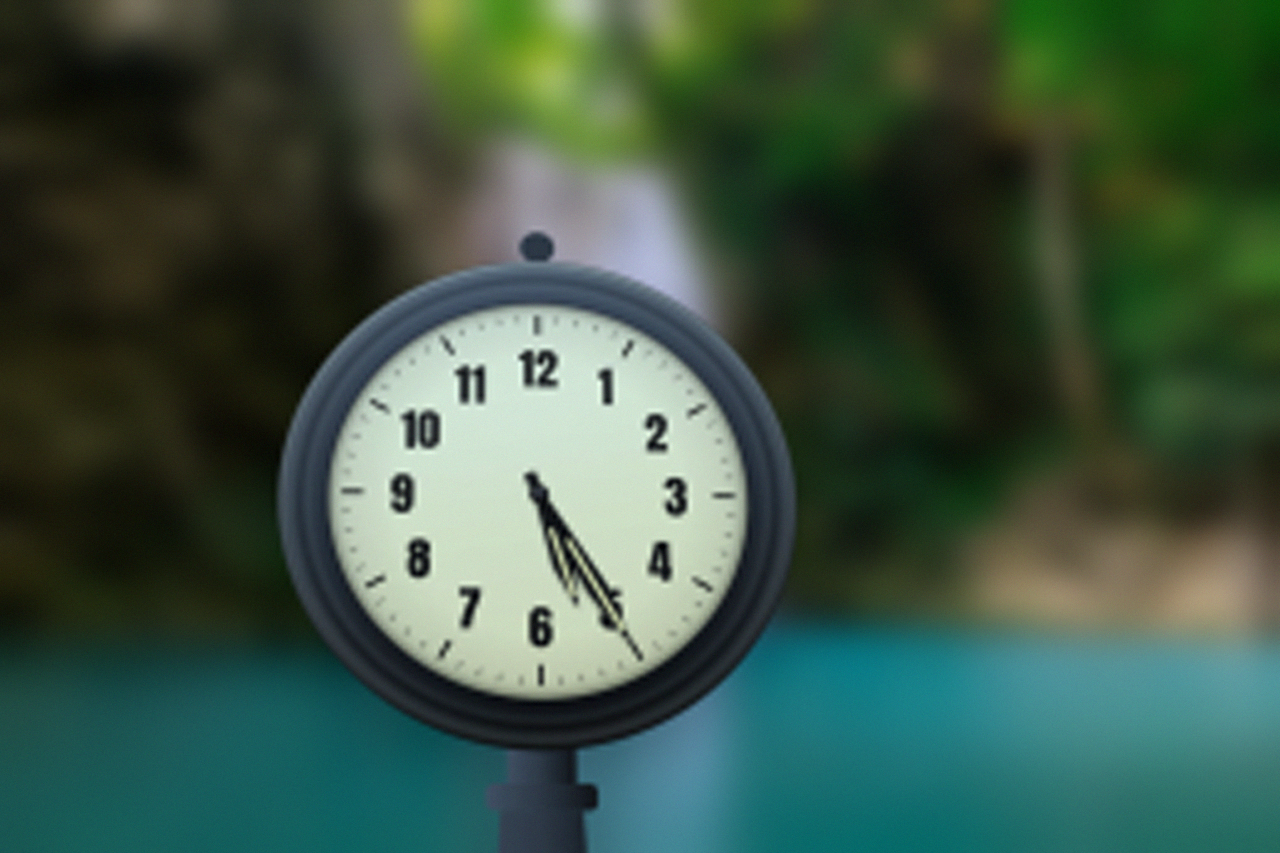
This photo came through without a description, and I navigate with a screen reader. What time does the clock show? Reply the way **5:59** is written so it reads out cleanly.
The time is **5:25**
